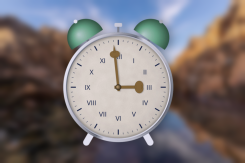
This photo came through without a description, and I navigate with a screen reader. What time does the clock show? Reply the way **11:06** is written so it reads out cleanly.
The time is **2:59**
